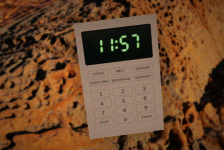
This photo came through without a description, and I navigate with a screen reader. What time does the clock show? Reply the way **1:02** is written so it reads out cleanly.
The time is **11:57**
